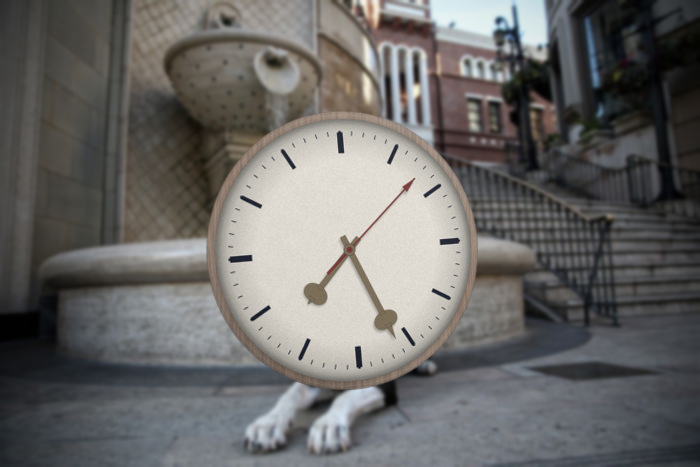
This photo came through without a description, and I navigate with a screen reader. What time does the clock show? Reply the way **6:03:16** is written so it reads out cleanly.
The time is **7:26:08**
